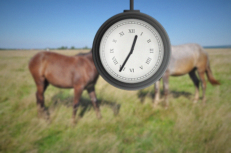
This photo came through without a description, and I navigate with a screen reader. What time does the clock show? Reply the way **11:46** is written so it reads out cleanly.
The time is **12:35**
